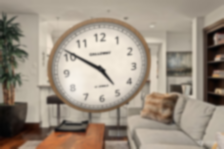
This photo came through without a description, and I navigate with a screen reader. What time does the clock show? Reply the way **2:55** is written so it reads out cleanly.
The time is **4:51**
